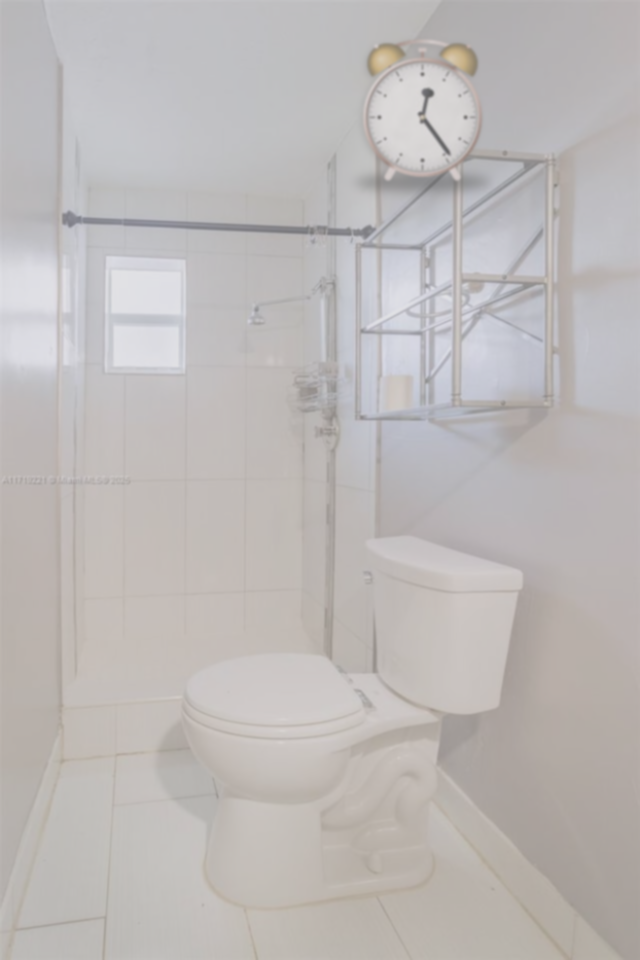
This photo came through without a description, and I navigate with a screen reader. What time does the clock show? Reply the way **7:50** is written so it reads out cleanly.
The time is **12:24**
